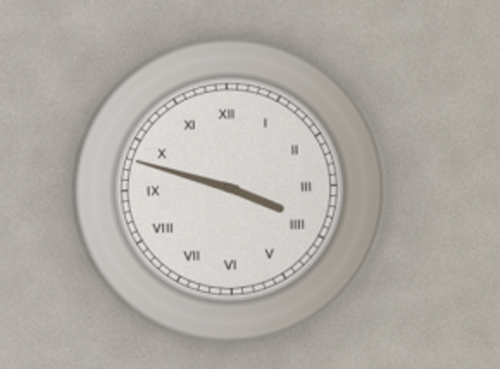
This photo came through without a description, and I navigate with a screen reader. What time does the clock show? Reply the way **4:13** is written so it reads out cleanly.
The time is **3:48**
